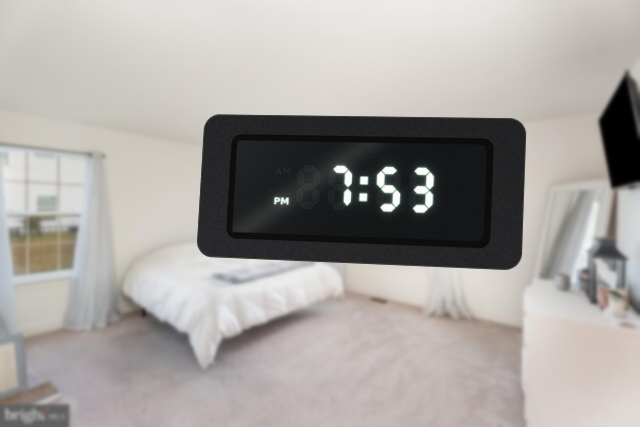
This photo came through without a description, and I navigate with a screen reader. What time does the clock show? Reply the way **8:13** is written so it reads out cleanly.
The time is **7:53**
